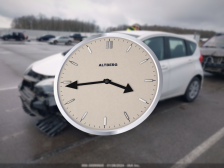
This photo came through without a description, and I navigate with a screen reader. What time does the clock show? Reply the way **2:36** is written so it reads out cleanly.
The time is **3:44**
